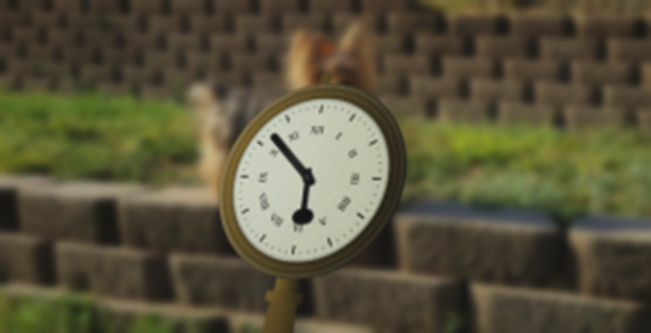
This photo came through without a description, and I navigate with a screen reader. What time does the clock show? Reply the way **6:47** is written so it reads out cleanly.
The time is **5:52**
